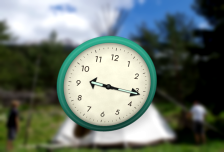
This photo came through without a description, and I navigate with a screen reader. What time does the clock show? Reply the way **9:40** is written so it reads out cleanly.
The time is **9:16**
